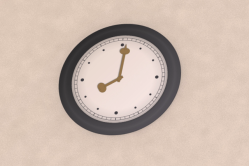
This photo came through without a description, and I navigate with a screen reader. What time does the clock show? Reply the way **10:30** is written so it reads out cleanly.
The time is **8:01**
